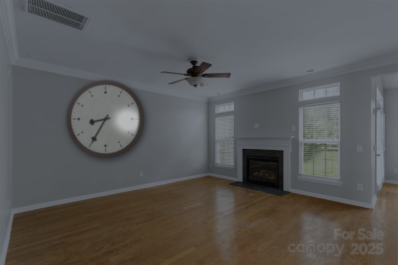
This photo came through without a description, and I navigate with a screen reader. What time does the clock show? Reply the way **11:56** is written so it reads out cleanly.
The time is **8:35**
